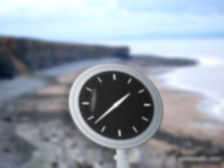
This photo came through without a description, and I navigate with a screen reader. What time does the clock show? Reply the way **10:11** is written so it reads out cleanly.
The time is **1:38**
